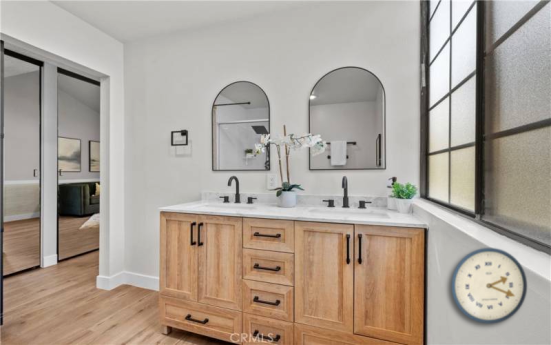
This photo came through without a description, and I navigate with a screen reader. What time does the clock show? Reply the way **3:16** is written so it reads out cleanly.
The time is **2:19**
